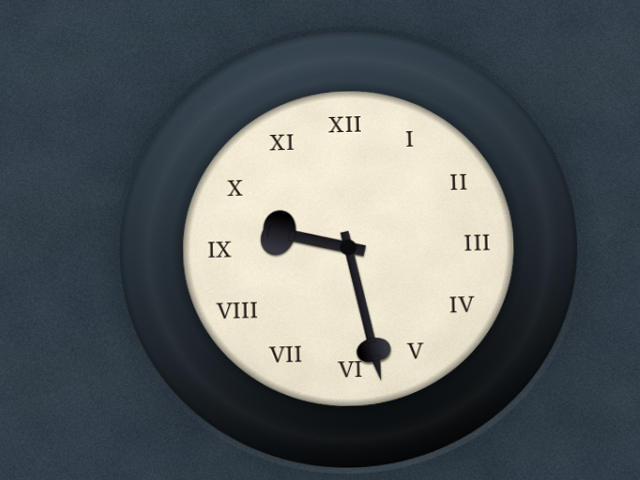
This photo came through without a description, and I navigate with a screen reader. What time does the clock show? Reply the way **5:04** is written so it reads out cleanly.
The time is **9:28**
